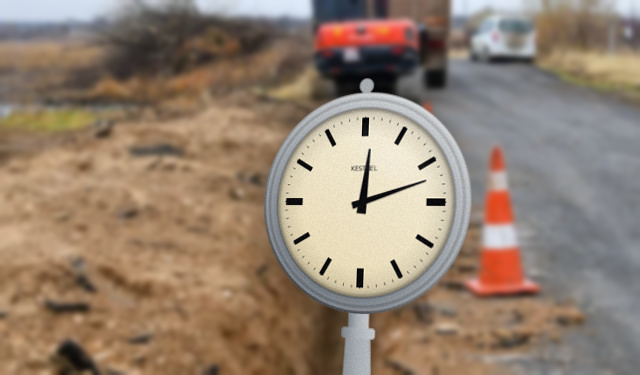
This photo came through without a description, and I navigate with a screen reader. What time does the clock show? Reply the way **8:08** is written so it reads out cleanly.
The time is **12:12**
